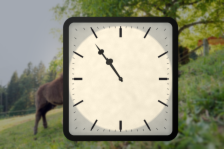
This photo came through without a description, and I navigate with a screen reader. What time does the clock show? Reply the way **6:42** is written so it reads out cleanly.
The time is **10:54**
